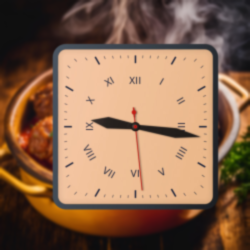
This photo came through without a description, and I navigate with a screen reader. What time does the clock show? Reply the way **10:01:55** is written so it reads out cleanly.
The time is **9:16:29**
